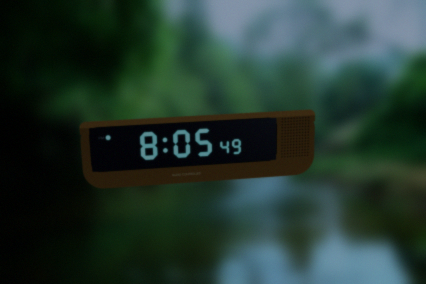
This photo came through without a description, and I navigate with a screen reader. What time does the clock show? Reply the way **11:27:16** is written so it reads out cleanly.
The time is **8:05:49**
